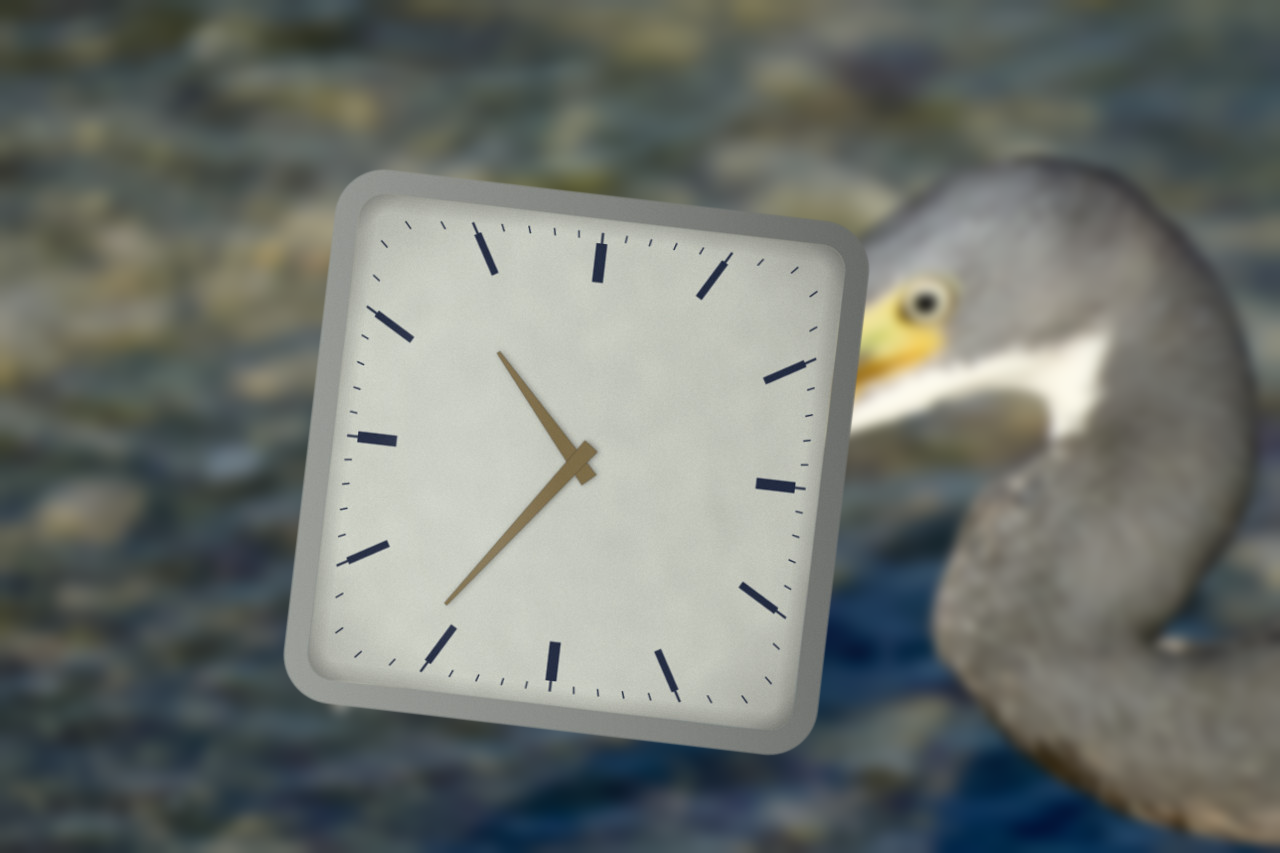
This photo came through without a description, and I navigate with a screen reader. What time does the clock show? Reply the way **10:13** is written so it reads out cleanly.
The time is **10:36**
